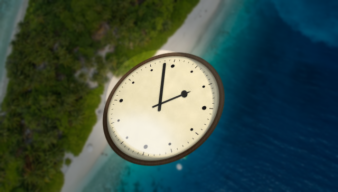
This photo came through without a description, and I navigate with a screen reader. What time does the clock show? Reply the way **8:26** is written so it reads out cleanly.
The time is **1:58**
